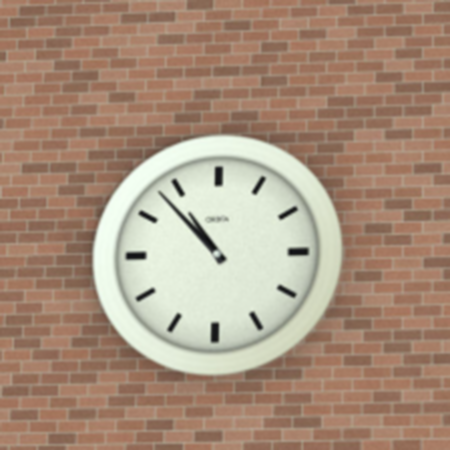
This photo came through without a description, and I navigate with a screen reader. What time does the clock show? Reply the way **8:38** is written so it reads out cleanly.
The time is **10:53**
